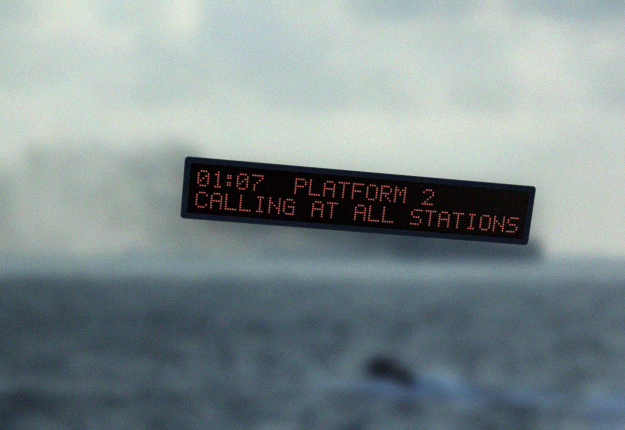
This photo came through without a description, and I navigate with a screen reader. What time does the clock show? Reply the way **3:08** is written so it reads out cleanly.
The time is **1:07**
